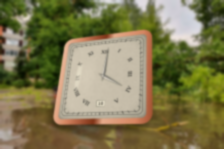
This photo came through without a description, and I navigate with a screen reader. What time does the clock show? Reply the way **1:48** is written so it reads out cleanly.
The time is **4:01**
